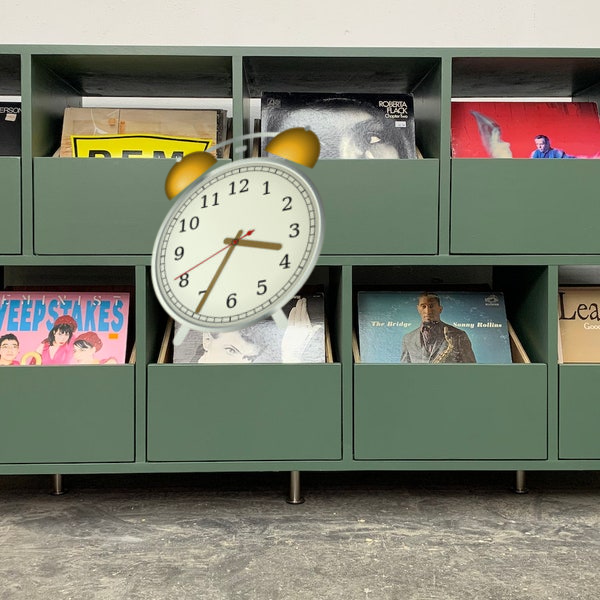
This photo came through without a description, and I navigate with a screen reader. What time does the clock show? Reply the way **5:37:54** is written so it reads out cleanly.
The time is **3:34:41**
